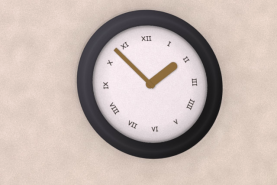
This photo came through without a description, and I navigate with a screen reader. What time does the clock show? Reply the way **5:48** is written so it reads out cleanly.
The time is **1:53**
